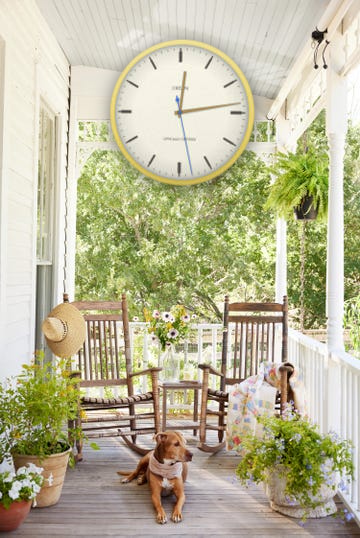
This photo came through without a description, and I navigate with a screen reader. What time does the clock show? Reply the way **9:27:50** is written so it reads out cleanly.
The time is **12:13:28**
